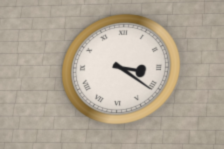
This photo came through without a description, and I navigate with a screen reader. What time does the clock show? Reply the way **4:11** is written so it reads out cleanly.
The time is **3:21**
